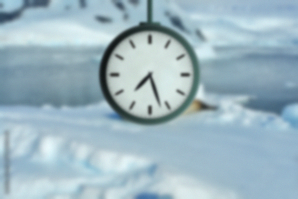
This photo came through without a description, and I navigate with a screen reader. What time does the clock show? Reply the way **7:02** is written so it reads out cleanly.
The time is **7:27**
